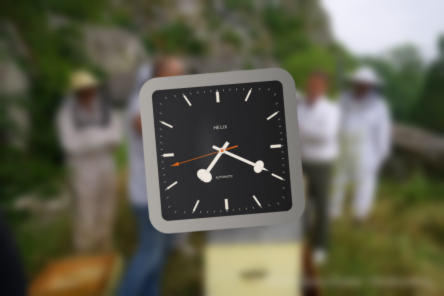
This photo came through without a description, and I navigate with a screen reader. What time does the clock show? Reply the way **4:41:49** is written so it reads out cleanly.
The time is **7:19:43**
